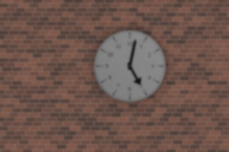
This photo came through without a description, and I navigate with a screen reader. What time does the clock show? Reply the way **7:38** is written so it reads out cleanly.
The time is **5:02**
